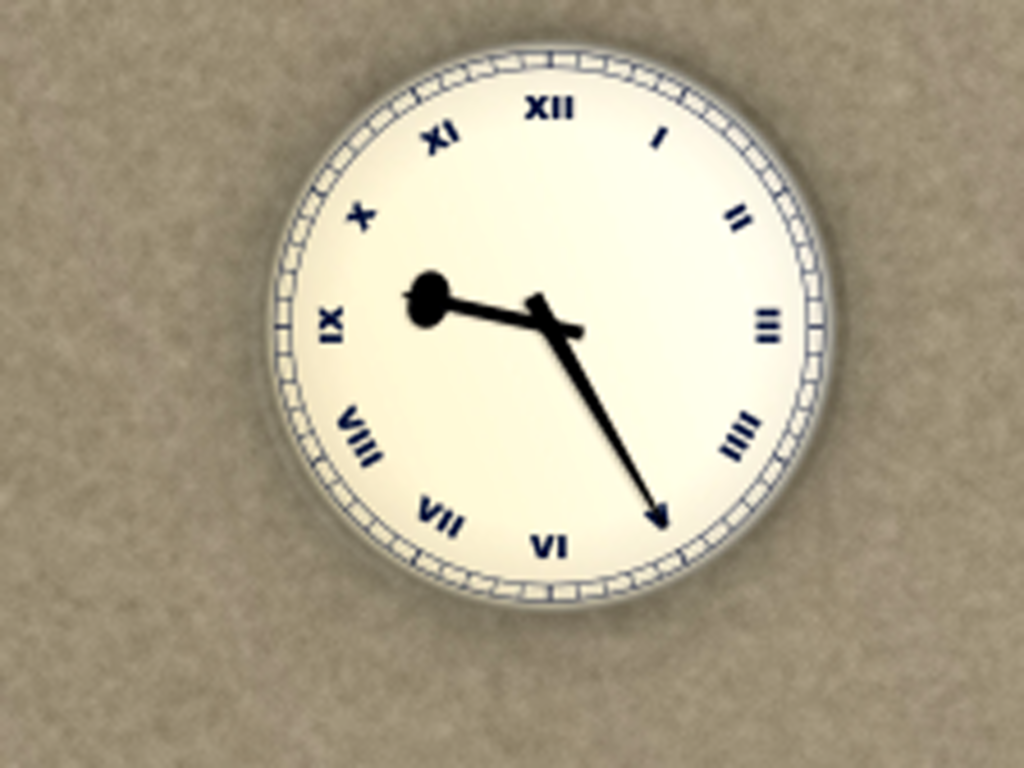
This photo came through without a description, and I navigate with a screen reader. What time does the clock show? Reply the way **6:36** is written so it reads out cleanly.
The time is **9:25**
